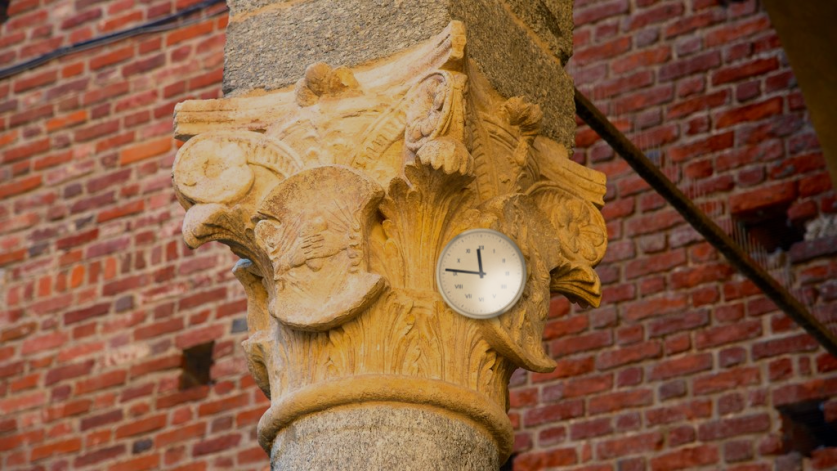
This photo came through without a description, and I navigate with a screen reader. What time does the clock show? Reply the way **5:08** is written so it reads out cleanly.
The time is **11:46**
